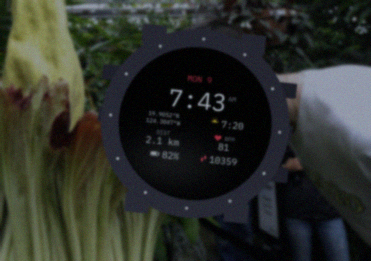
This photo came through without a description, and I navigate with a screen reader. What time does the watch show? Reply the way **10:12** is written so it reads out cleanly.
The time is **7:43**
